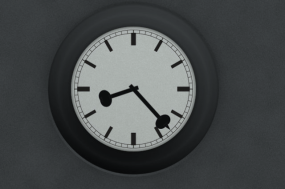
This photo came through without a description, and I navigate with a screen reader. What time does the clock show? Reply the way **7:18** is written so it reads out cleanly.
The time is **8:23**
